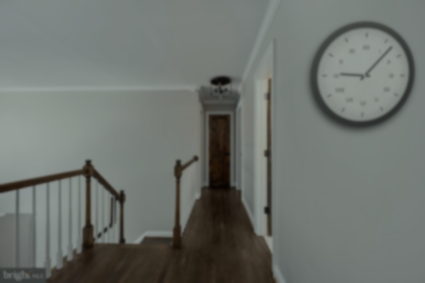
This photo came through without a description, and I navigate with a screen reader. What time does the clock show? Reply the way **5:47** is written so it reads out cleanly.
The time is **9:07**
